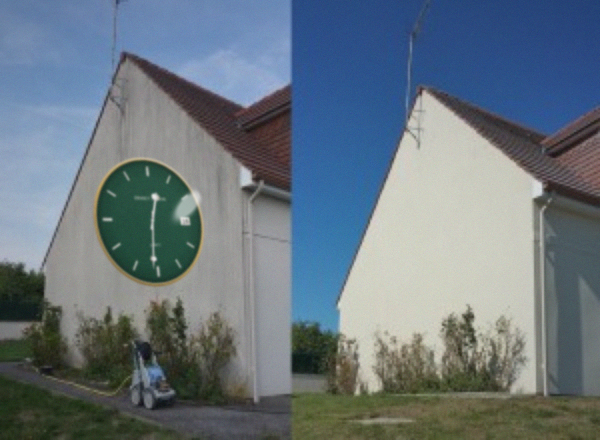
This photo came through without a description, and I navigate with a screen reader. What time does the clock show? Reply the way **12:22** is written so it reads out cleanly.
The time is **12:31**
